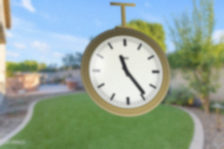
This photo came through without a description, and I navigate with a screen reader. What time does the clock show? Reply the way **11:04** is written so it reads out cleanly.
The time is **11:24**
